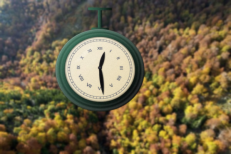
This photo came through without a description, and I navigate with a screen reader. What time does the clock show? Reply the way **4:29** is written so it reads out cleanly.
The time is **12:29**
